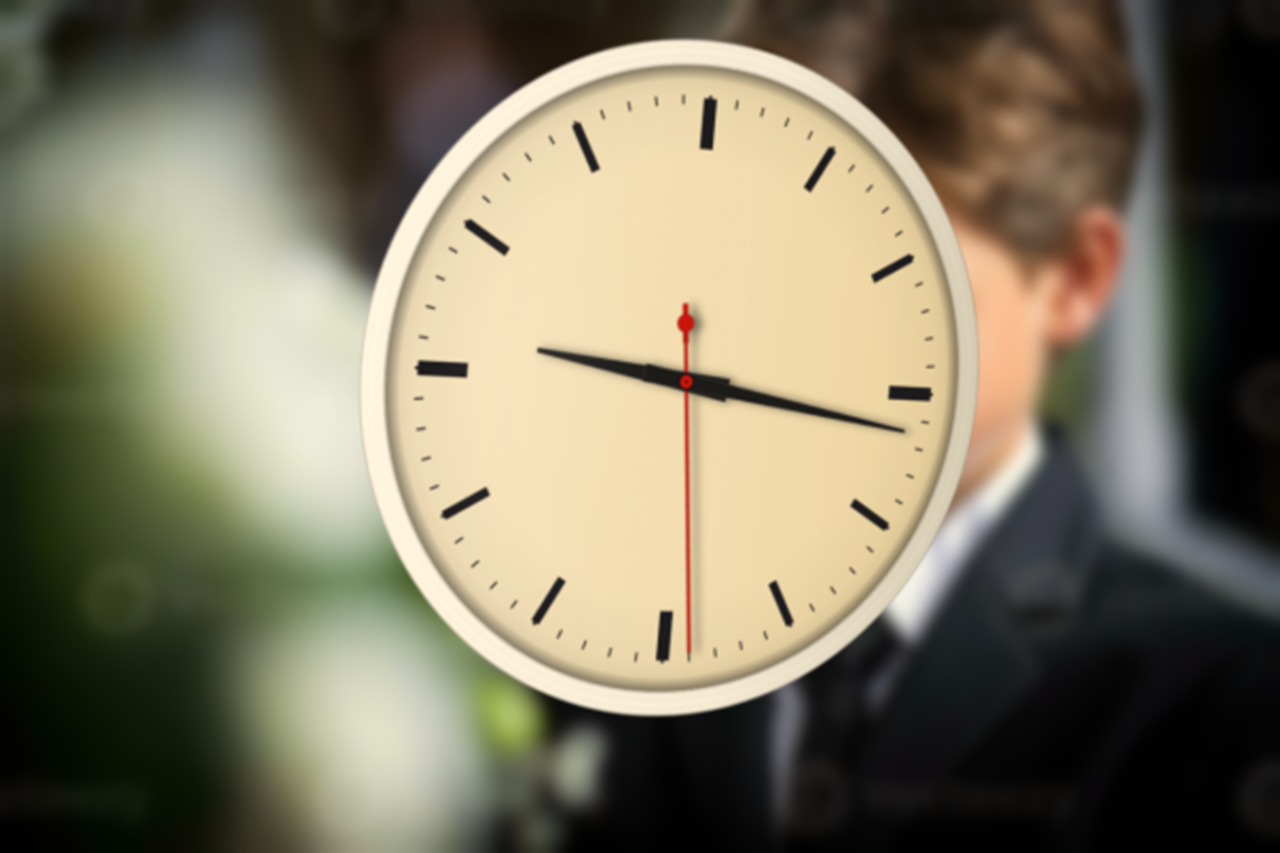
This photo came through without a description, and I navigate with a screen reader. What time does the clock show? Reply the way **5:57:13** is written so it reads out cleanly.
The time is **9:16:29**
